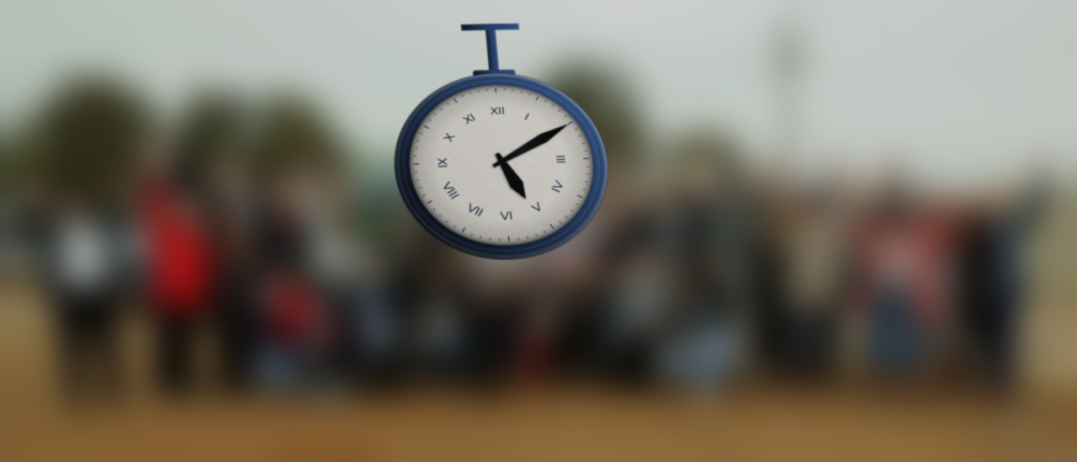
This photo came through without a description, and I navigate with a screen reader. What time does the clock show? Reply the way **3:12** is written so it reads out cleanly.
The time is **5:10**
